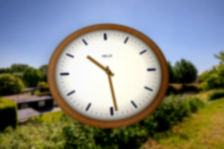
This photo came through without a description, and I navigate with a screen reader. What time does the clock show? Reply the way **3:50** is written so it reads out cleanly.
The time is **10:29**
